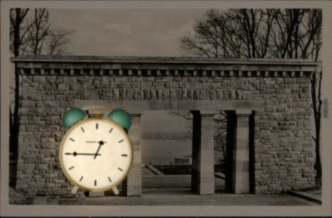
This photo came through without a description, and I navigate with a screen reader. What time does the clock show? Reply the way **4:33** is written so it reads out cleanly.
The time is **12:45**
